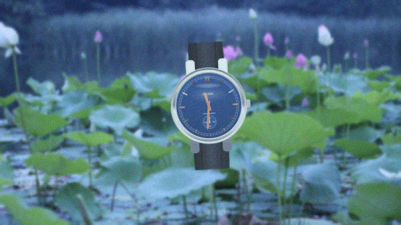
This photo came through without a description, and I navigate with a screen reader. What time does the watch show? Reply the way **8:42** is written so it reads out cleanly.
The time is **11:31**
